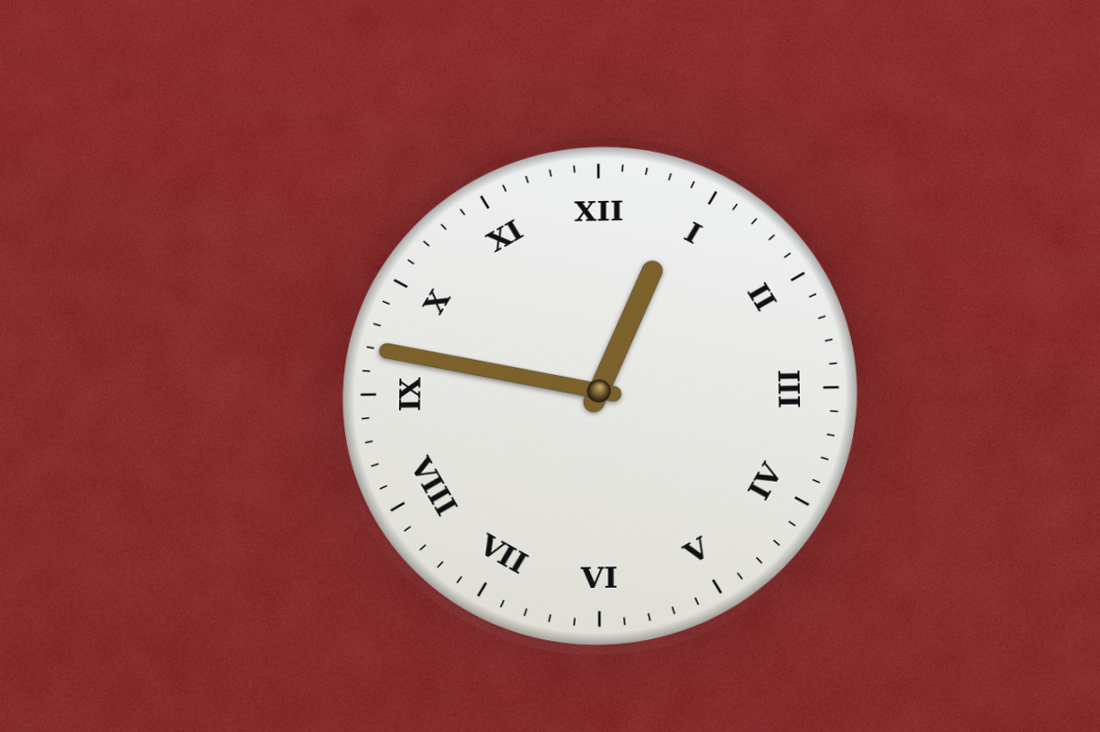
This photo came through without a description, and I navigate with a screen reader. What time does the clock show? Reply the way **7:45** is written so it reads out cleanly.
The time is **12:47**
